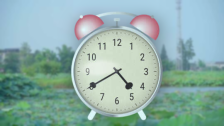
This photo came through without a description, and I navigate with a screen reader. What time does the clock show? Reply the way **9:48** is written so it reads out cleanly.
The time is **4:40**
